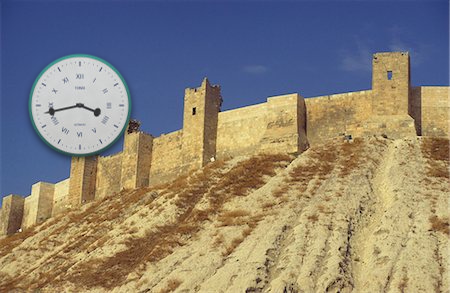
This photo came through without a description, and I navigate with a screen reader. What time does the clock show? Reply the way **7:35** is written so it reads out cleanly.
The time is **3:43**
